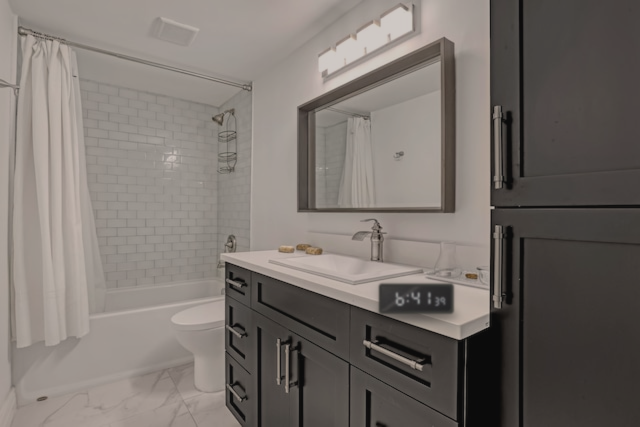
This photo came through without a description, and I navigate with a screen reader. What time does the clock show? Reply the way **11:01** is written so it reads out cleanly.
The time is **6:41**
